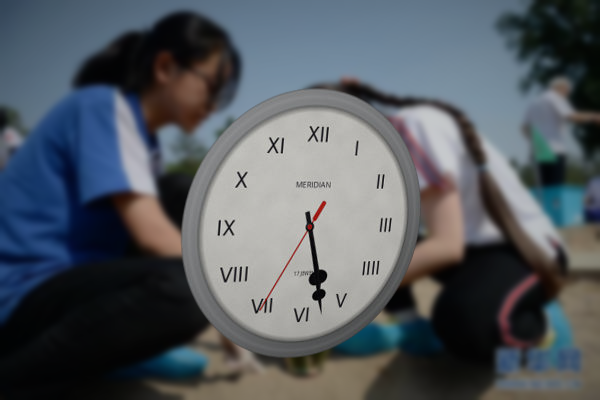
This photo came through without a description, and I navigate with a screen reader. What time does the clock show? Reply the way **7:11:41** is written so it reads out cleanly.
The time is **5:27:35**
